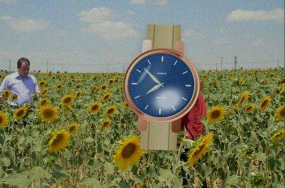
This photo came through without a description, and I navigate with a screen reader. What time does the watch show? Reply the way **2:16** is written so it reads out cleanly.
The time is **7:52**
